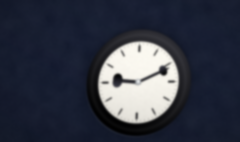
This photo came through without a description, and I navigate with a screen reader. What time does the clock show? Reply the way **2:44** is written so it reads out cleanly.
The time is **9:11**
